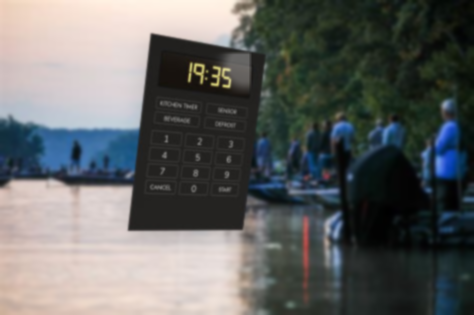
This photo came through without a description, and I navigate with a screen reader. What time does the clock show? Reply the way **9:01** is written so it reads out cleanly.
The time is **19:35**
